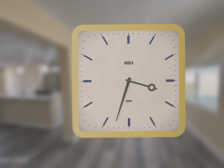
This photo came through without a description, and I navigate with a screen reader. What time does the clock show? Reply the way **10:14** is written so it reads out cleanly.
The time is **3:33**
